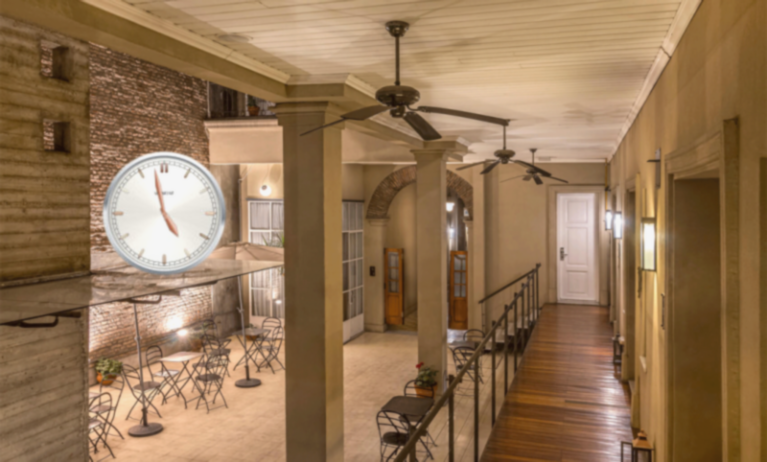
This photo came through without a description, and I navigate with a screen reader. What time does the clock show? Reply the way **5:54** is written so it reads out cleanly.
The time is **4:58**
